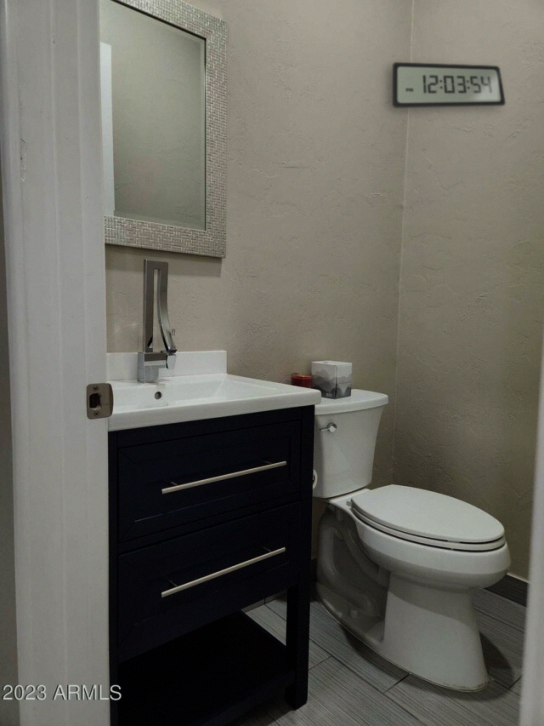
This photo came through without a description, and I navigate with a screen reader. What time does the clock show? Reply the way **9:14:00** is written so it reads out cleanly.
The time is **12:03:54**
